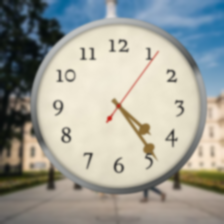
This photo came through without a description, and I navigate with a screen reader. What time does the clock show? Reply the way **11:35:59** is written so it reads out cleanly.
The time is **4:24:06**
